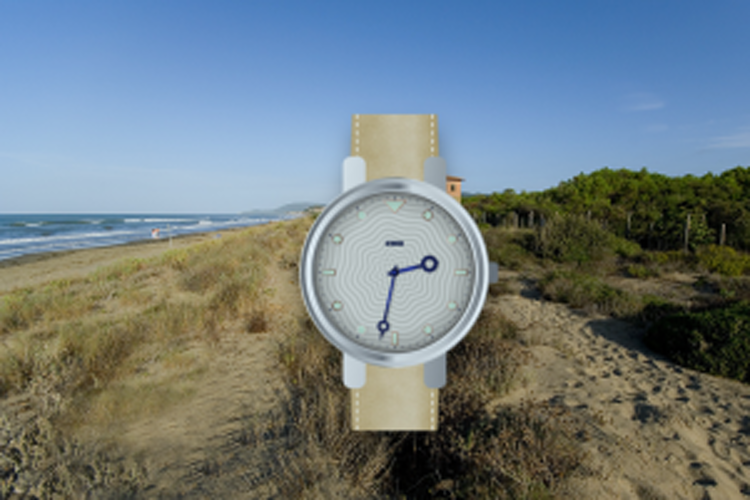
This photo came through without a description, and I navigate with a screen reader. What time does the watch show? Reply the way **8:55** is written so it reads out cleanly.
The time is **2:32**
